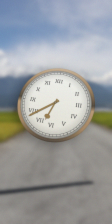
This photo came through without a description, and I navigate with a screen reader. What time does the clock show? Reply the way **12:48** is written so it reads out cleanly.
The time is **6:39**
